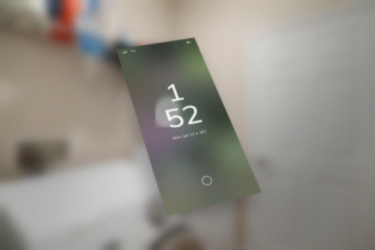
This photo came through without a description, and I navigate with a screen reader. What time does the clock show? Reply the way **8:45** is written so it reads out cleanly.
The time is **1:52**
